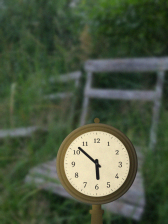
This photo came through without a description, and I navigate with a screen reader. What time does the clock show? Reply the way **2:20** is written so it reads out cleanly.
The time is **5:52**
